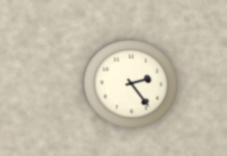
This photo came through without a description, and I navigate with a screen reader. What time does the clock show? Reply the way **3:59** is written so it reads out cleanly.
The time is **2:24**
